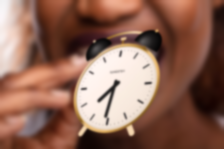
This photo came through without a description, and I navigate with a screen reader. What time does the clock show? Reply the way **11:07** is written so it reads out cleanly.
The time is **7:31**
